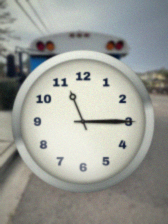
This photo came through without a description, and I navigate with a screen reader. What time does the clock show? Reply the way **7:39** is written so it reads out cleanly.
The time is **11:15**
